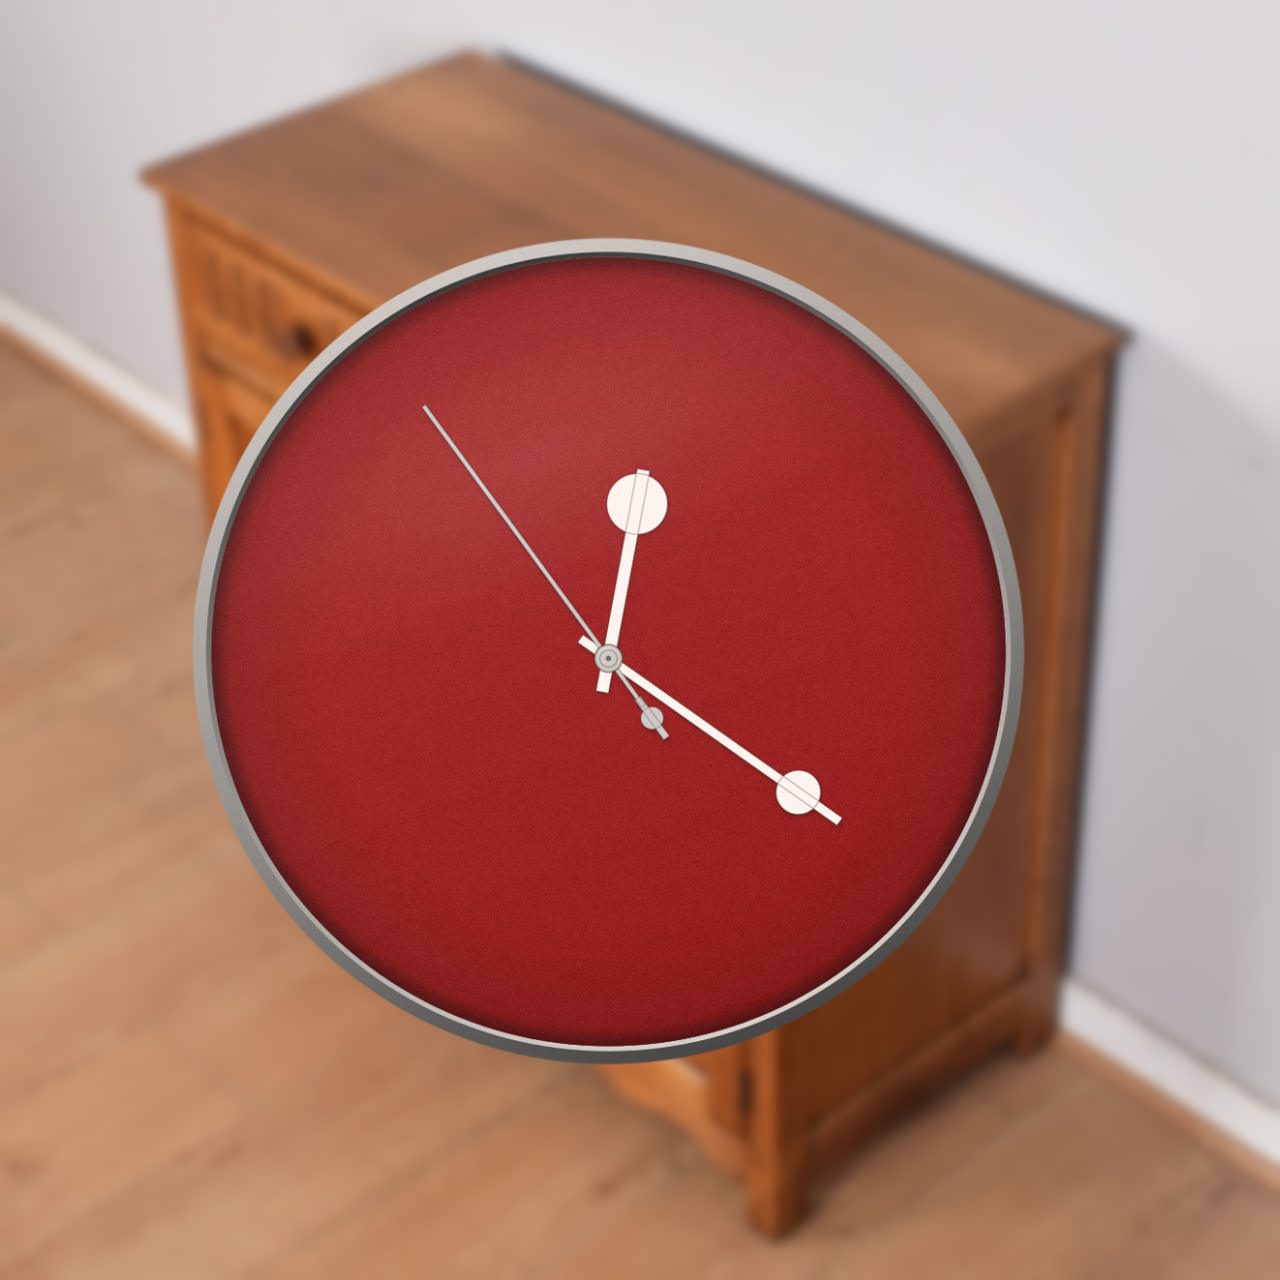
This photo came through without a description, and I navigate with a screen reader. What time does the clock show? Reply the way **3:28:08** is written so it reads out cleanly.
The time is **12:20:54**
